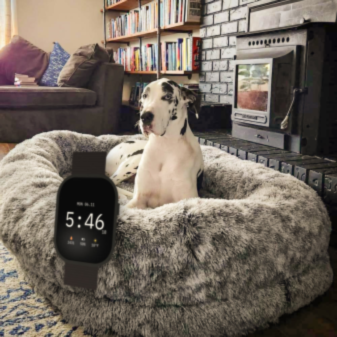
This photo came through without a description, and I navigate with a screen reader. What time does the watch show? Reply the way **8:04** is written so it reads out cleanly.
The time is **5:46**
